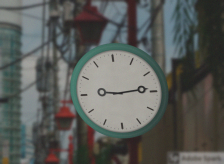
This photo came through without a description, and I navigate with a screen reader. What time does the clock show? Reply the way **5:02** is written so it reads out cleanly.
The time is **9:14**
